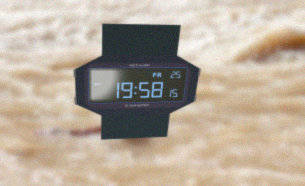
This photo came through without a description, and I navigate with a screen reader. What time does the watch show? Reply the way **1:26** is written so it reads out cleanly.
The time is **19:58**
